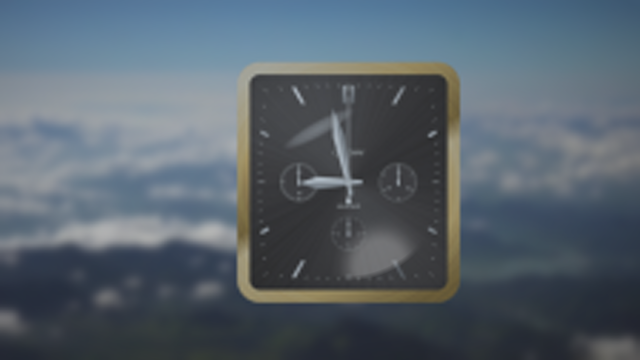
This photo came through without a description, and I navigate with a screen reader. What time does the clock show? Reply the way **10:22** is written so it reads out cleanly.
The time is **8:58**
